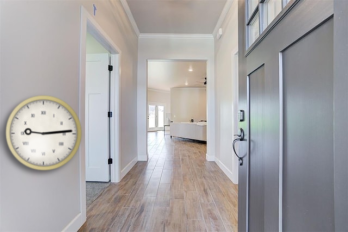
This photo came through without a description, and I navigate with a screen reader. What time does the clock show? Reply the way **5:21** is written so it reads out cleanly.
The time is **9:14**
